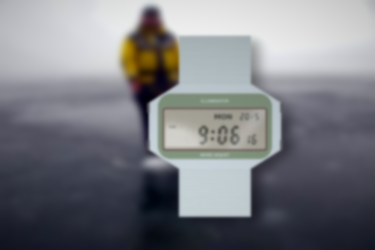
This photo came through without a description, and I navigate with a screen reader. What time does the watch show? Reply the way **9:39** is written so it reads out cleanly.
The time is **9:06**
